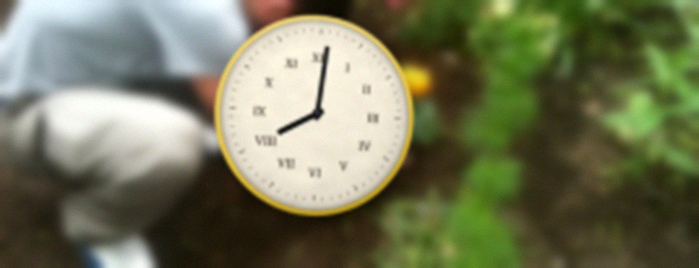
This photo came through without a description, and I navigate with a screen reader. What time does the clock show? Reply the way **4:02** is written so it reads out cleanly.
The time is **8:01**
